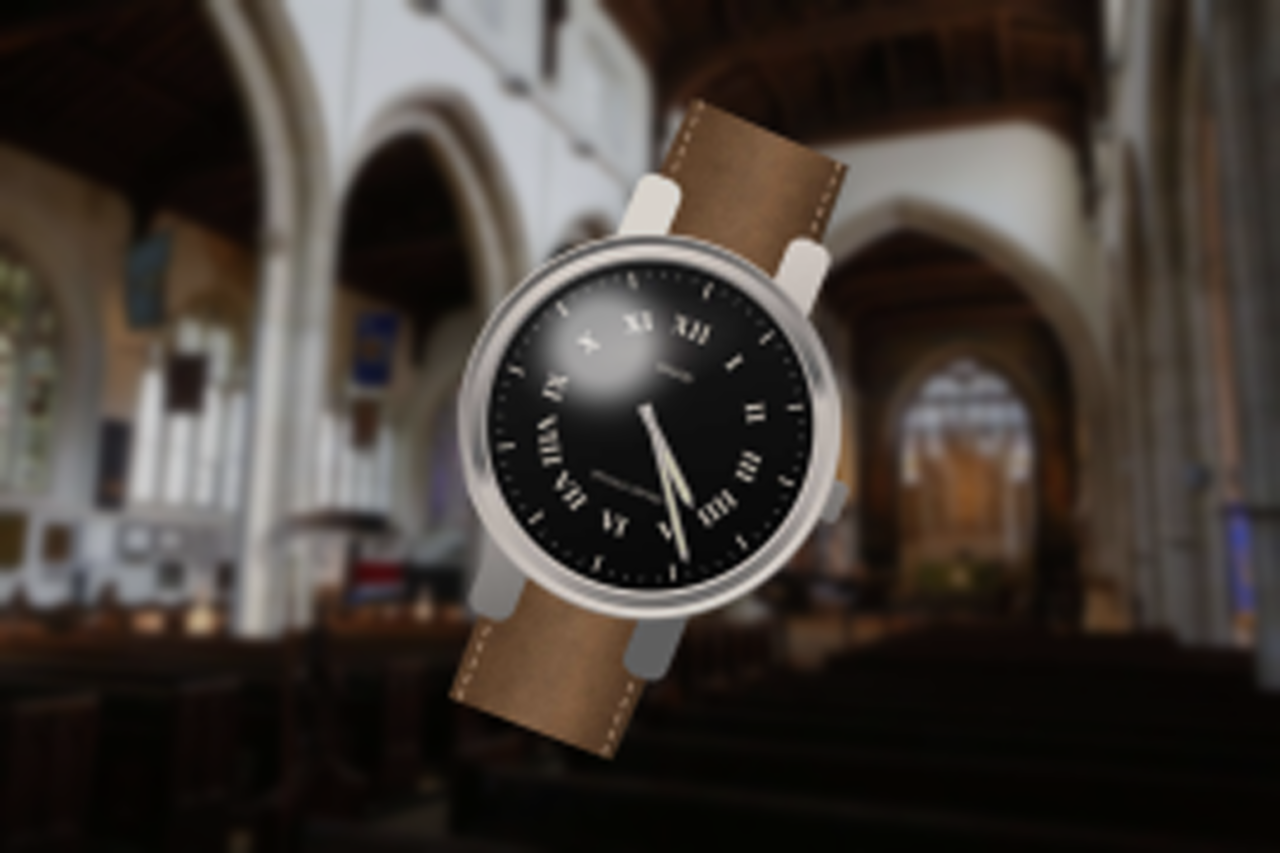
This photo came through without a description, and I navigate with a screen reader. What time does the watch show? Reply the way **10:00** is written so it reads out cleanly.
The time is **4:24**
